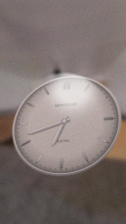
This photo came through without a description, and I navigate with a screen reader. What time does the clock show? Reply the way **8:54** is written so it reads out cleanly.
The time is **6:42**
